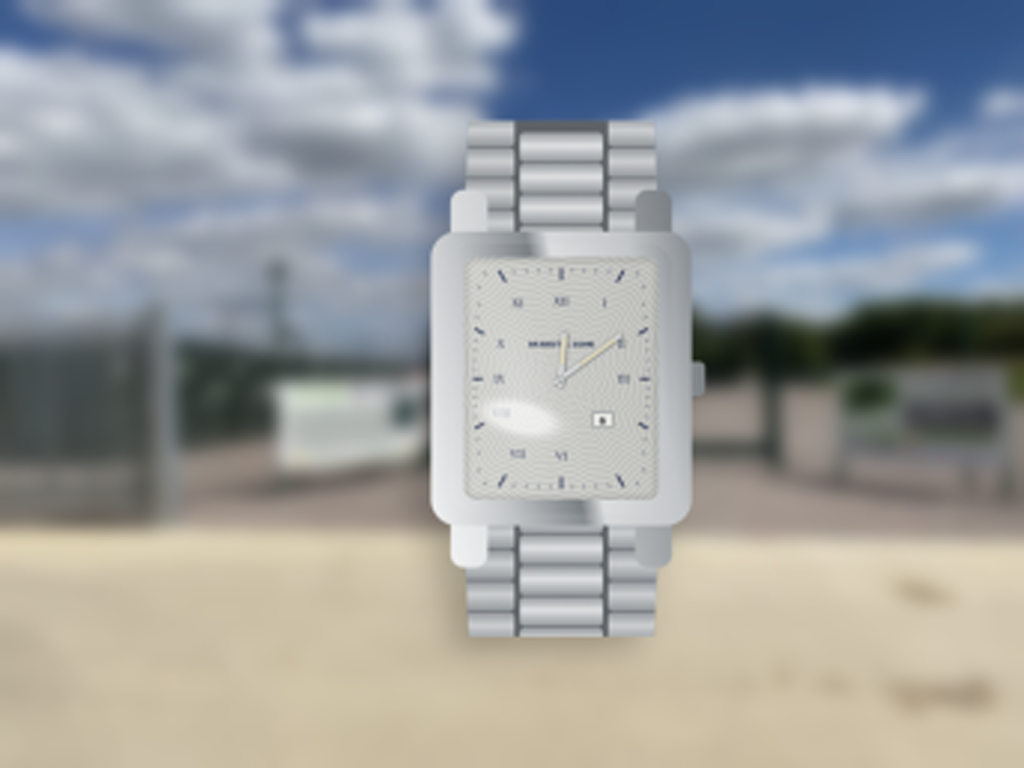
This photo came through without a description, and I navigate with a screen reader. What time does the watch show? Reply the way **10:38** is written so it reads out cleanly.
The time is **12:09**
